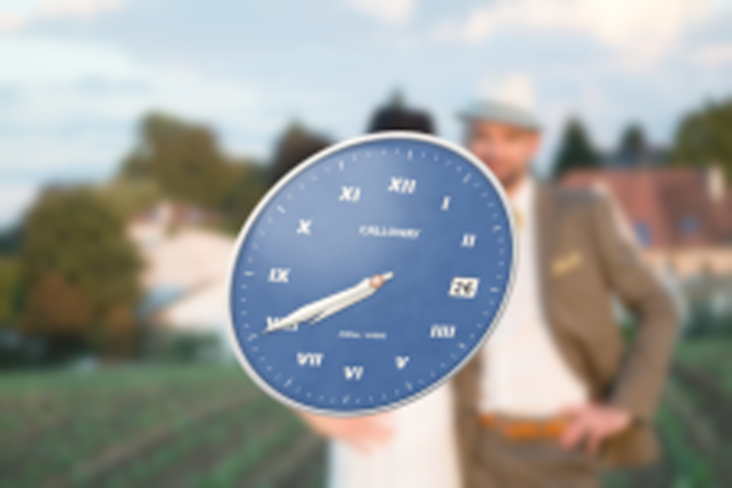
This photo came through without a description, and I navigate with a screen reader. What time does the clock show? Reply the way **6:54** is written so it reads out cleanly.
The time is **7:40**
